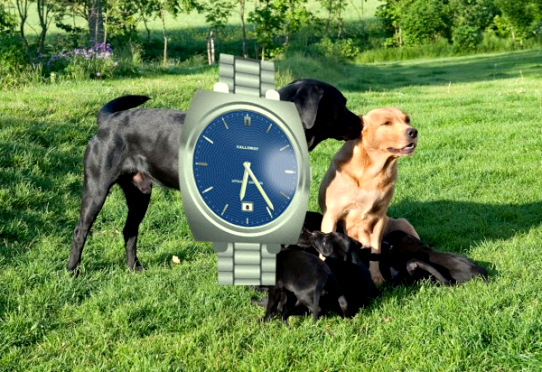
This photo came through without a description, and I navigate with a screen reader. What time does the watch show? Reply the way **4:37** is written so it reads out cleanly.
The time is **6:24**
